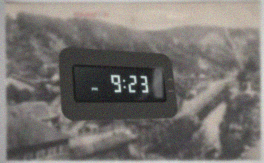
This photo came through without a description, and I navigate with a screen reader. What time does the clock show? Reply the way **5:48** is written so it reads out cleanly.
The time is **9:23**
